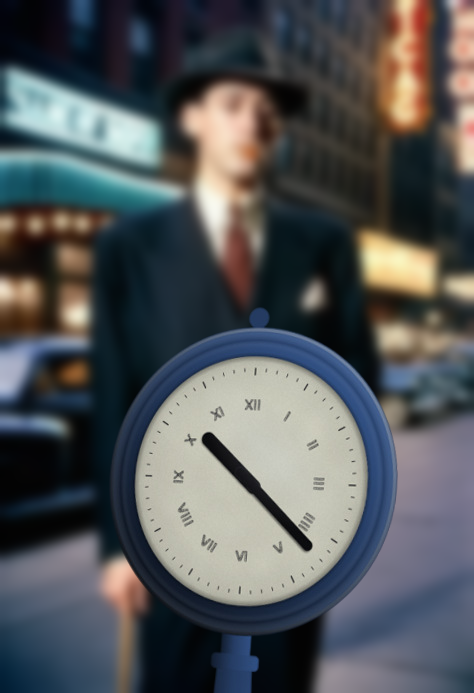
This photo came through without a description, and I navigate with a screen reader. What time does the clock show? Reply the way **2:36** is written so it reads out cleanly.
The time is **10:22**
